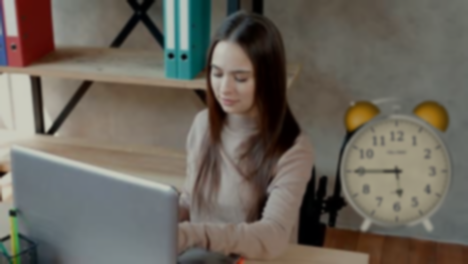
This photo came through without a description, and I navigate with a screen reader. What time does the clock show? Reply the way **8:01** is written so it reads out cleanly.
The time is **5:45**
